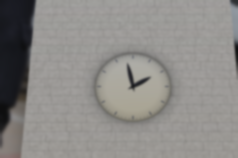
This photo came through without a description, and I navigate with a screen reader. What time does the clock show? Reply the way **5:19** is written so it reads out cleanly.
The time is **1:58**
